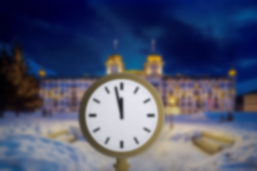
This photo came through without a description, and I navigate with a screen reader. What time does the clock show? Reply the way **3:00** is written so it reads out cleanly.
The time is **11:58**
